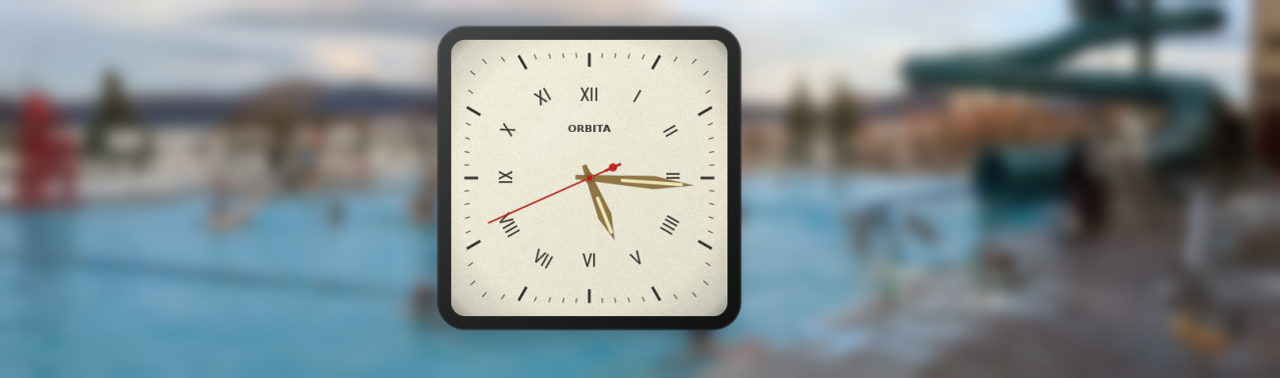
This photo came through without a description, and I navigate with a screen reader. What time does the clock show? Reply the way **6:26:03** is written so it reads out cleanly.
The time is **5:15:41**
